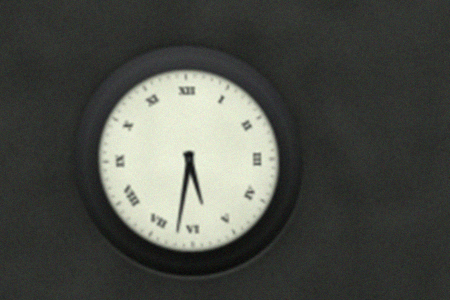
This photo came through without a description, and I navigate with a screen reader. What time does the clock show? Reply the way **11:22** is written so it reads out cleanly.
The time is **5:32**
